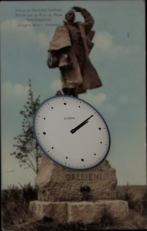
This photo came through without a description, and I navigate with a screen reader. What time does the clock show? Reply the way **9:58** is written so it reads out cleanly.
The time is **2:10**
